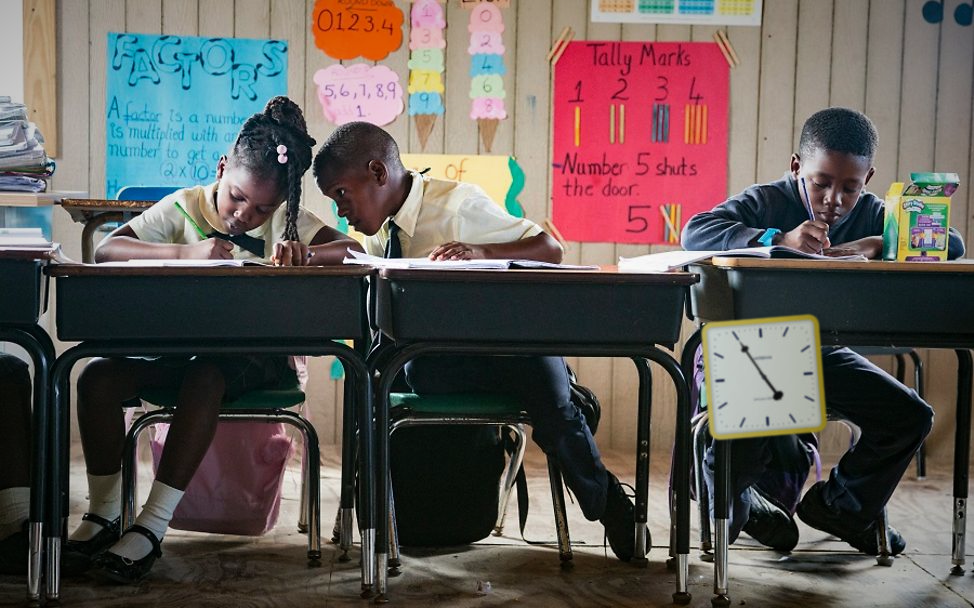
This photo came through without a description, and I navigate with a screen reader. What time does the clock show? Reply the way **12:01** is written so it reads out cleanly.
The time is **4:55**
